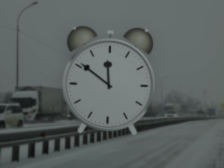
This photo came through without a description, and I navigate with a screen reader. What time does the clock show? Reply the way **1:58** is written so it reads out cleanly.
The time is **11:51**
